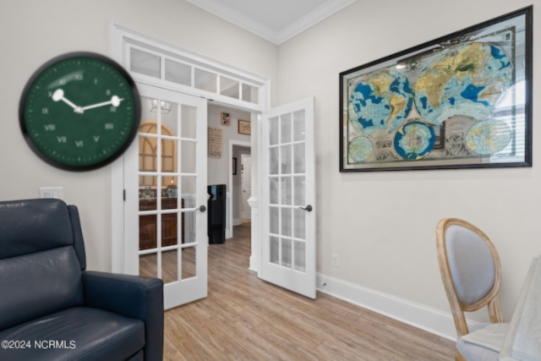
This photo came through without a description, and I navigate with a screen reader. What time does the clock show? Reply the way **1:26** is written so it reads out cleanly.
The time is **10:13**
